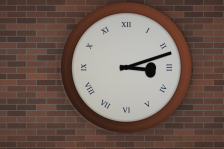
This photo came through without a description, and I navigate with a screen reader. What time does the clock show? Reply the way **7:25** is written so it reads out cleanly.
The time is **3:12**
